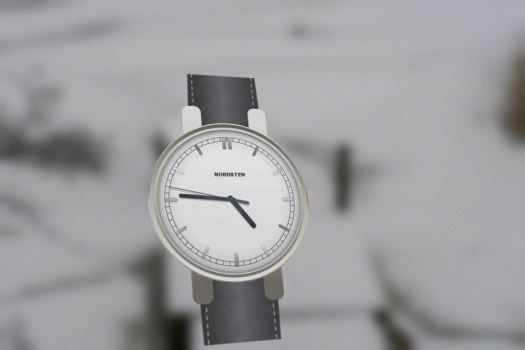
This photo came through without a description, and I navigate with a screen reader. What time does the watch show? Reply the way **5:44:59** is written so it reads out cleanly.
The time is **4:45:47**
